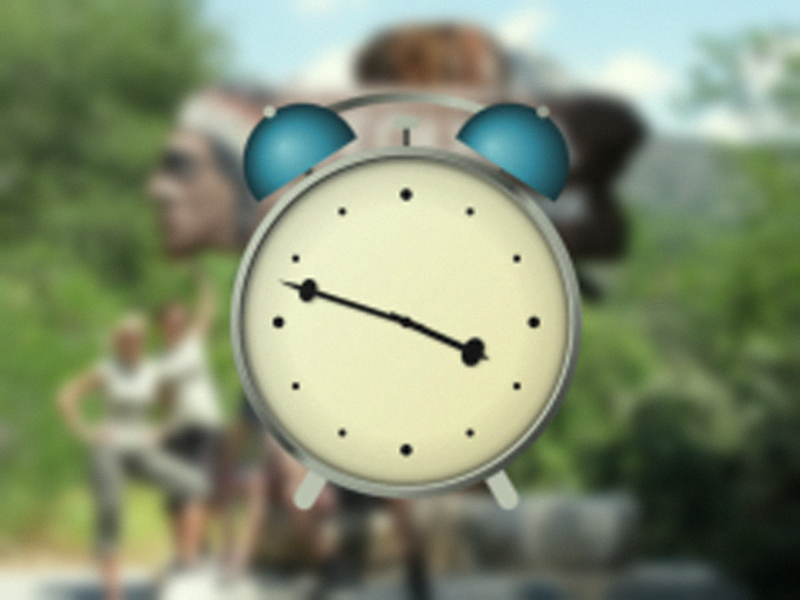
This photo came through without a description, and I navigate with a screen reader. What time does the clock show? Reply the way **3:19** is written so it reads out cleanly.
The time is **3:48**
